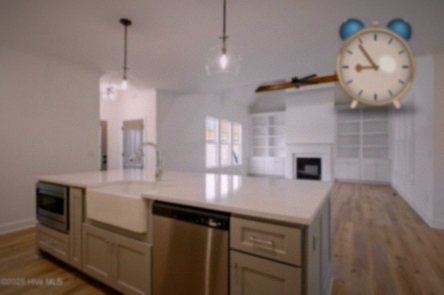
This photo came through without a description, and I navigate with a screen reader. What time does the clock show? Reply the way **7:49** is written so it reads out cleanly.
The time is **8:54**
